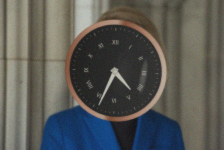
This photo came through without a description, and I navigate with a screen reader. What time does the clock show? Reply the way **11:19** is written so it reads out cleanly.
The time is **4:34**
